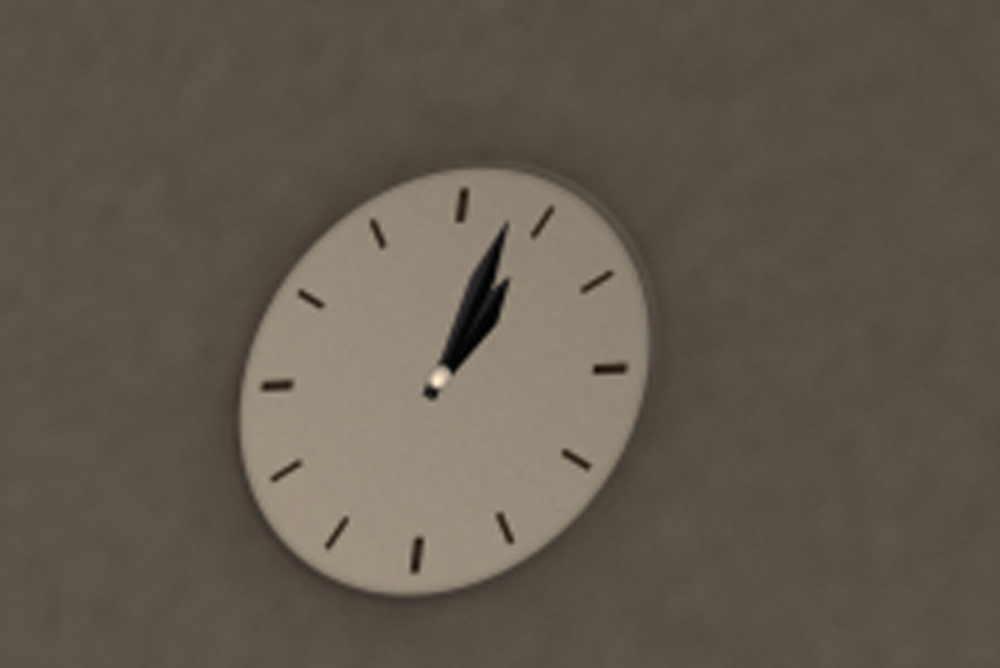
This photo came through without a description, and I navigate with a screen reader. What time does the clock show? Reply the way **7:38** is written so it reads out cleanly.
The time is **1:03**
